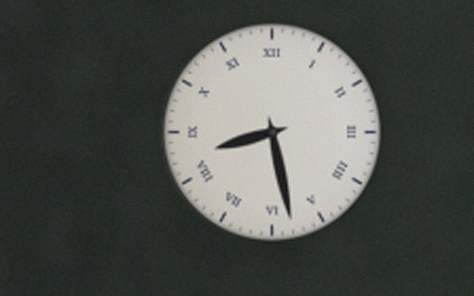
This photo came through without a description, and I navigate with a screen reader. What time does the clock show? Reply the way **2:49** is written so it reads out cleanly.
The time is **8:28**
